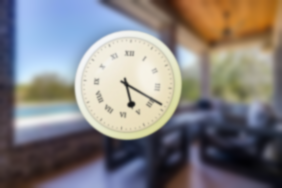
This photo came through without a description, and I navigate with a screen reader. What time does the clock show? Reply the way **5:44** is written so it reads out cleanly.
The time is **5:19**
